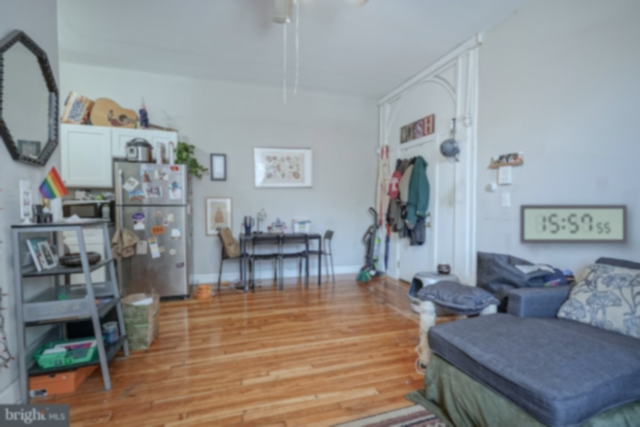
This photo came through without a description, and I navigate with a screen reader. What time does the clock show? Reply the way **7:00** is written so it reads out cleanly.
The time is **15:57**
